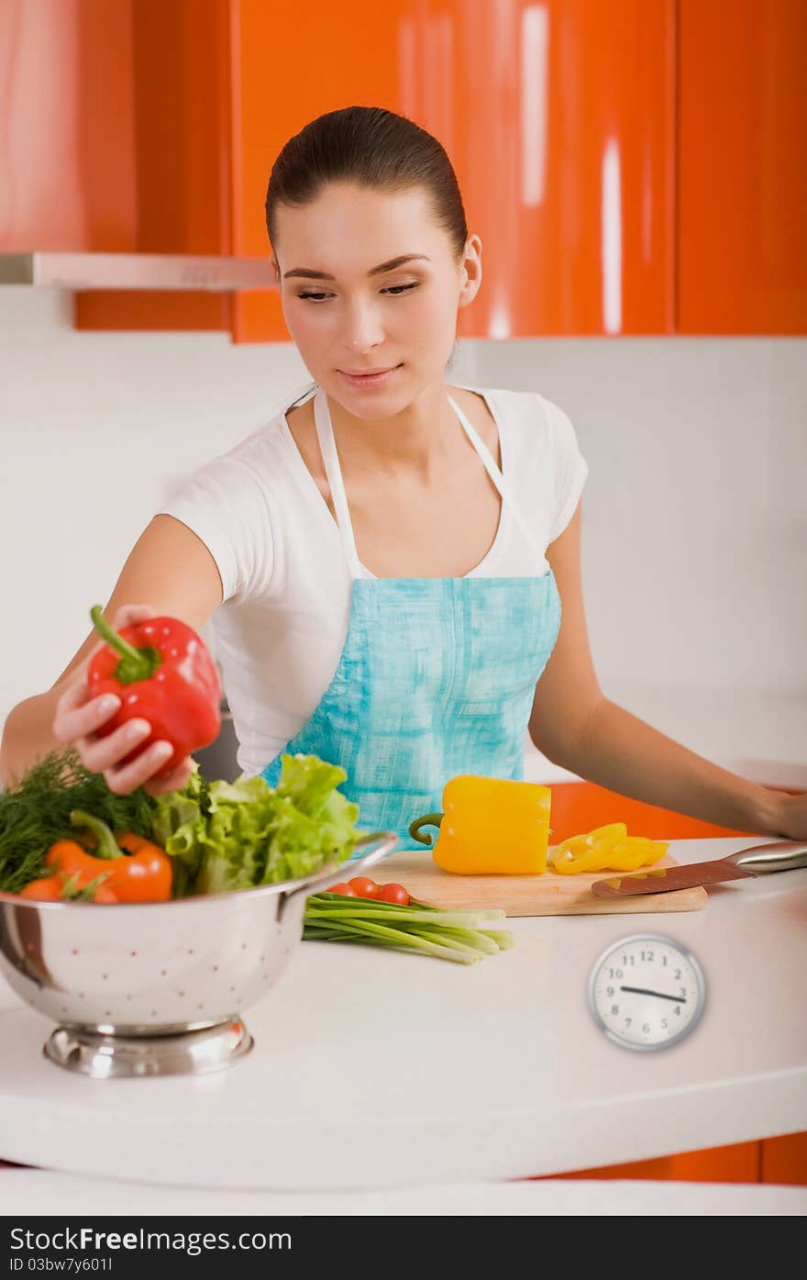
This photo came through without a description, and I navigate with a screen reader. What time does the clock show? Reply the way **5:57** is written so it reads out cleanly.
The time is **9:17**
